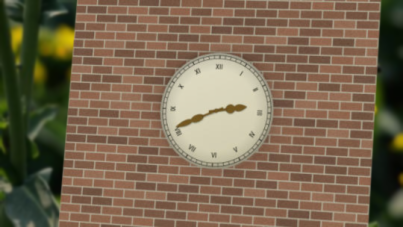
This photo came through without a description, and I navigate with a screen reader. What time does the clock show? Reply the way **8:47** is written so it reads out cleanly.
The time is **2:41**
